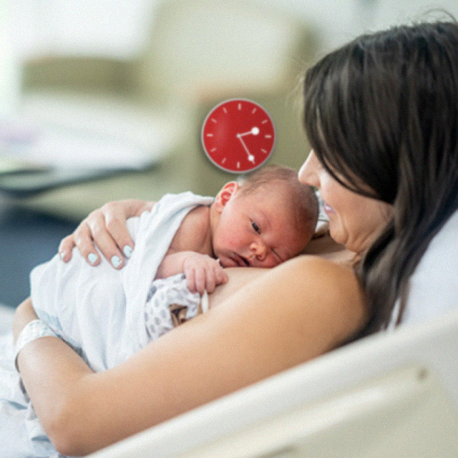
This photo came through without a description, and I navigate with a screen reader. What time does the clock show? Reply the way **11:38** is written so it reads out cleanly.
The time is **2:25**
